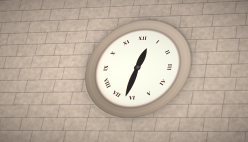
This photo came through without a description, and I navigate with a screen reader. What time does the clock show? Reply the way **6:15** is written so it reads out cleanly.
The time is **12:32**
